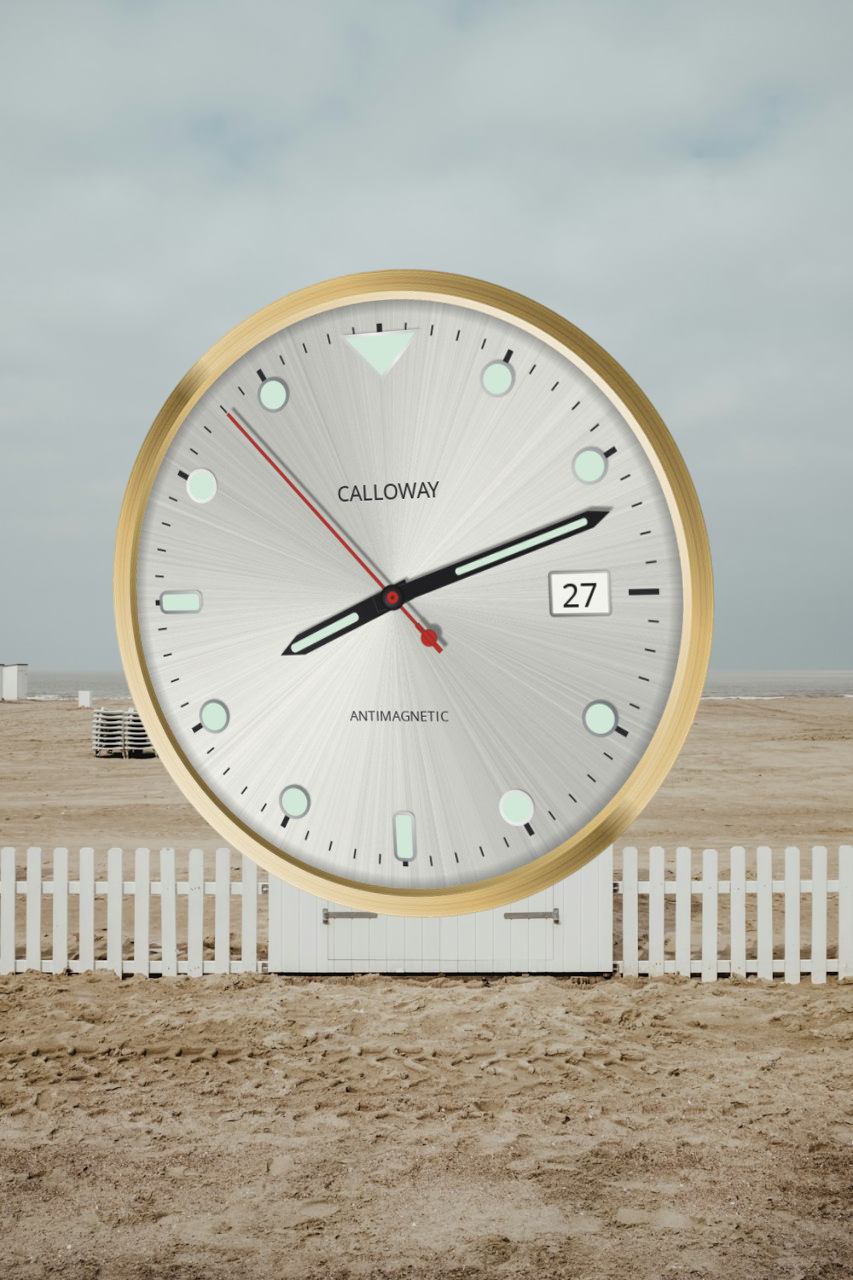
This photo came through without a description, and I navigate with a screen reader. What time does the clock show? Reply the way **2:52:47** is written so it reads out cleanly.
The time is **8:11:53**
